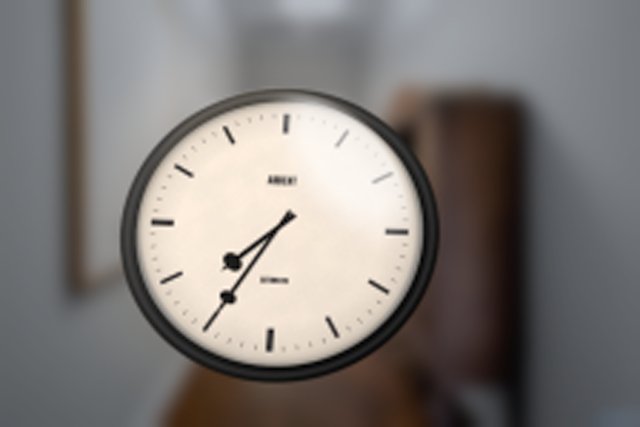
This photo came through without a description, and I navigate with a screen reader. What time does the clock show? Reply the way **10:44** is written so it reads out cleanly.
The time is **7:35**
